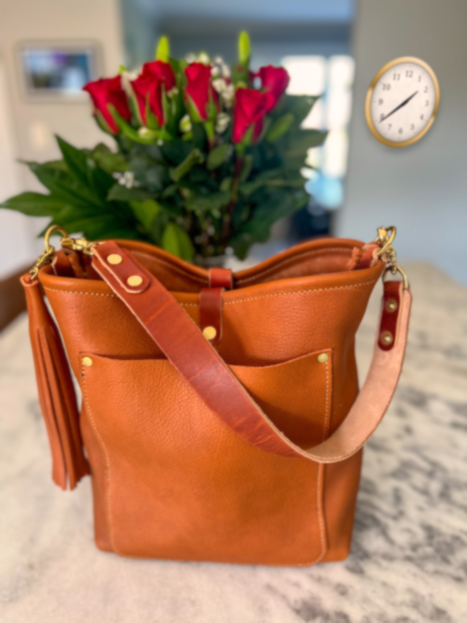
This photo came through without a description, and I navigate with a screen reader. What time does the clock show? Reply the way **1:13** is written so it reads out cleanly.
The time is **1:39**
